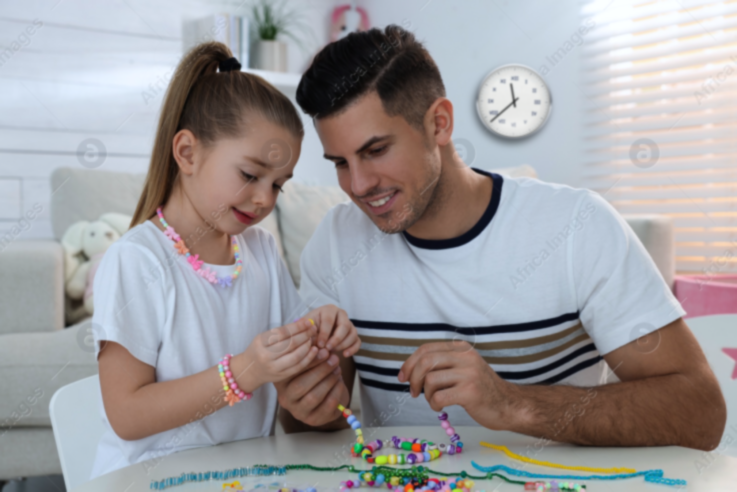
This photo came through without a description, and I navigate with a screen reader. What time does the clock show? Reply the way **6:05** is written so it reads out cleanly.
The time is **11:38**
